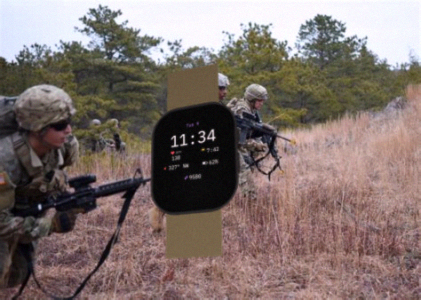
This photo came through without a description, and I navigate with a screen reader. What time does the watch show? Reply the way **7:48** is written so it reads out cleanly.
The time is **11:34**
